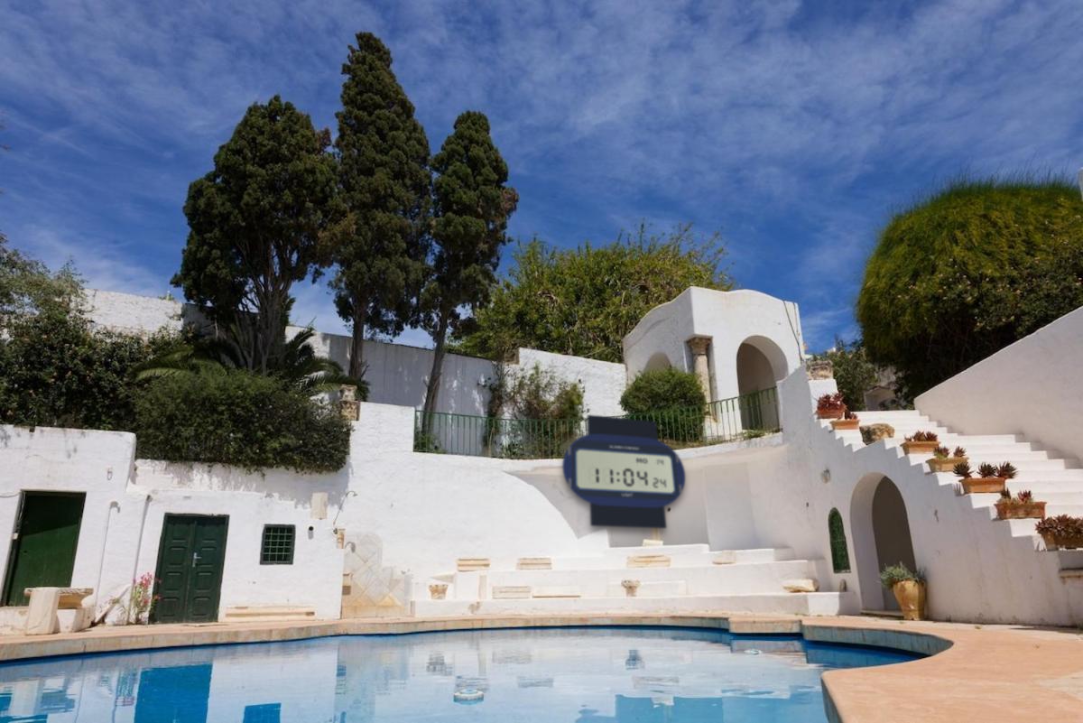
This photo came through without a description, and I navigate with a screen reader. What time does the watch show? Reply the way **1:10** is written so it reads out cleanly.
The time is **11:04**
